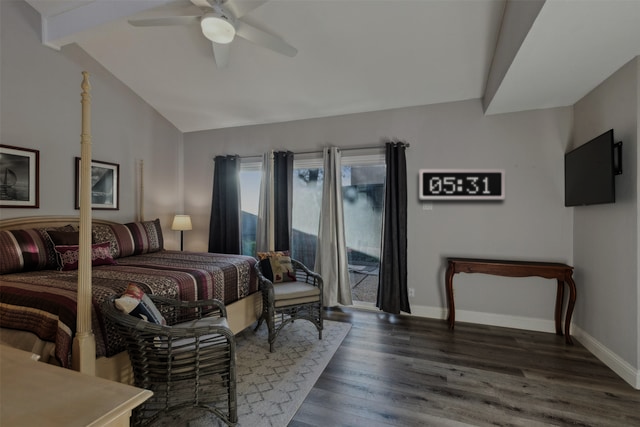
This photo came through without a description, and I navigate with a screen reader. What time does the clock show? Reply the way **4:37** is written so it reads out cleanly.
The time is **5:31**
